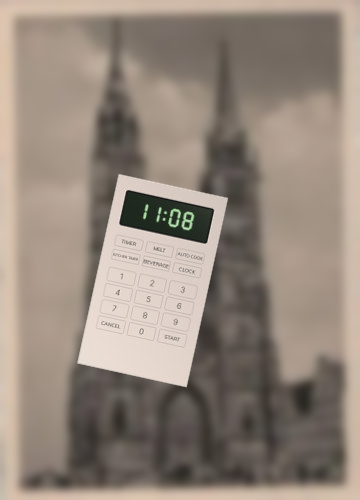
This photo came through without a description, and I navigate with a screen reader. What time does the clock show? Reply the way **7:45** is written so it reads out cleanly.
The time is **11:08**
